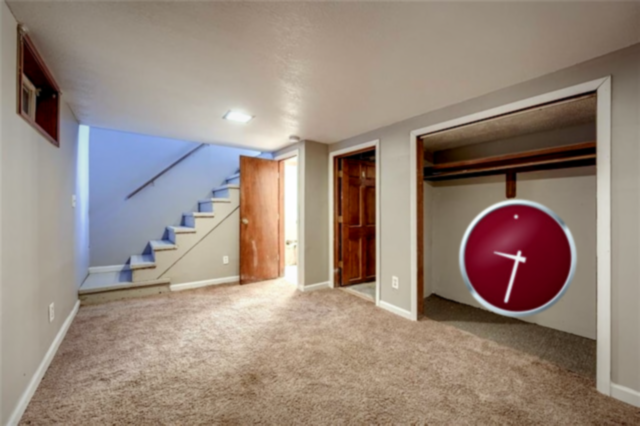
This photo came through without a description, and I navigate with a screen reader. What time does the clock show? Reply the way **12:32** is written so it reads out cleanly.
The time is **9:33**
